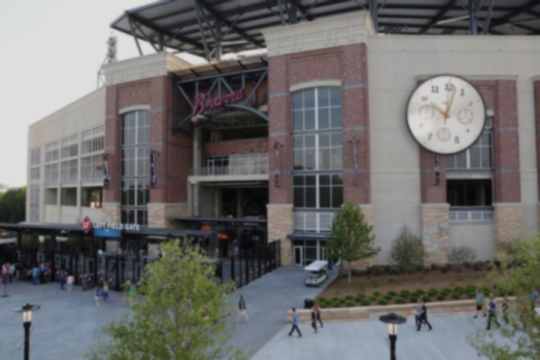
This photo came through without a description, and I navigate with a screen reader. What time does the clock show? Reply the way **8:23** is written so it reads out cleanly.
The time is **10:02**
